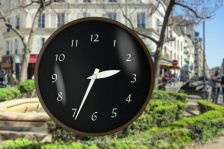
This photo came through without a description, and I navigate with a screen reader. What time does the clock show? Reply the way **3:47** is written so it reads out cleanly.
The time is **2:34**
